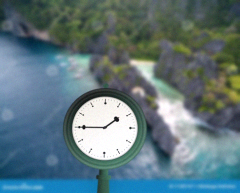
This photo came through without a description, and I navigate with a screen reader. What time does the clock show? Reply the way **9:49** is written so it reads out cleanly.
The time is **1:45**
